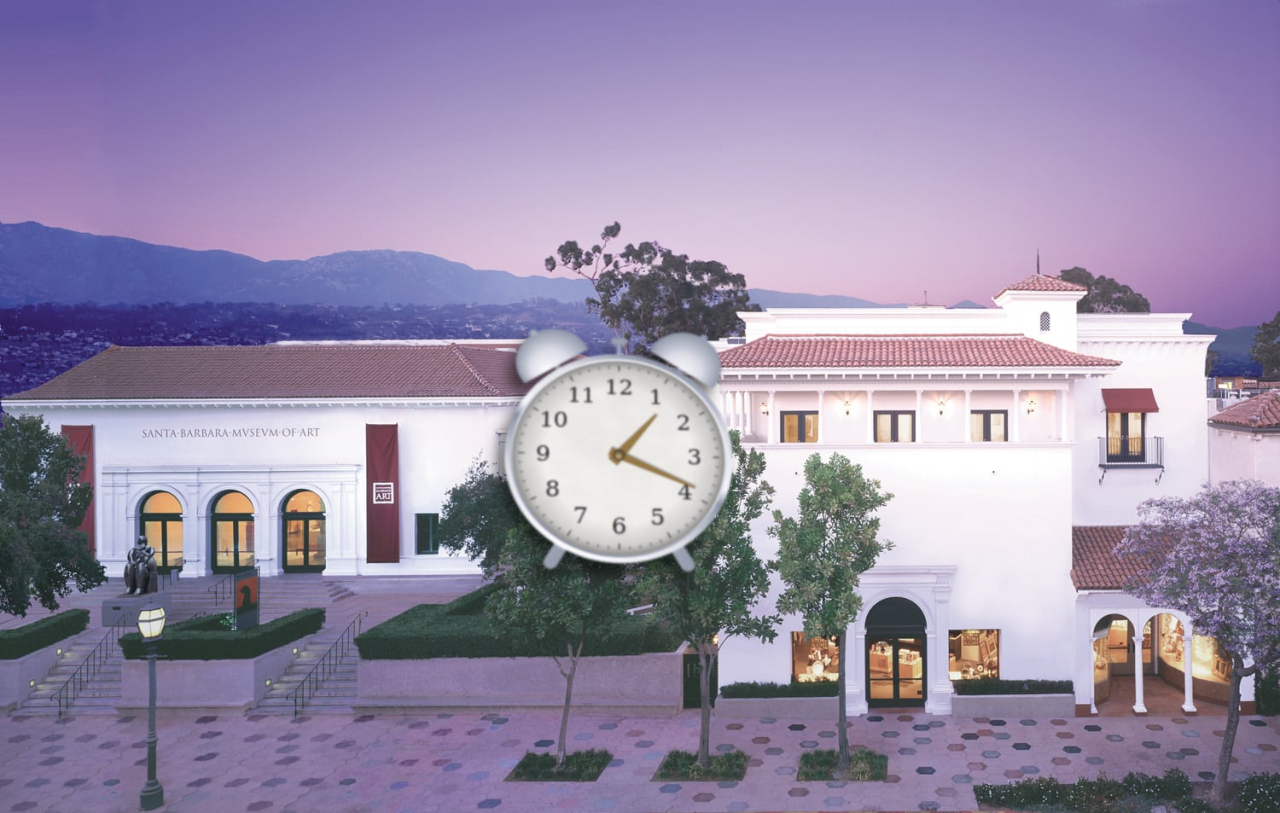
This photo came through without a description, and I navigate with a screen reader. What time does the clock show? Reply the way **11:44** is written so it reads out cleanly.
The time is **1:19**
